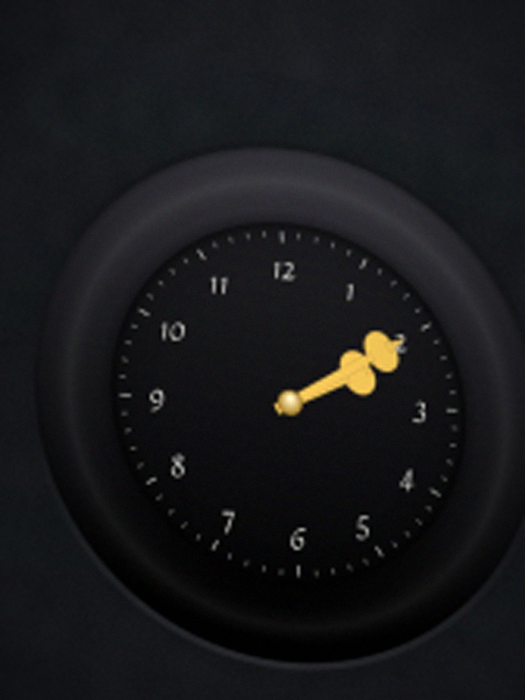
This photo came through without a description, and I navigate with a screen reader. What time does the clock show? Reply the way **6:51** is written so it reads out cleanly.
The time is **2:10**
